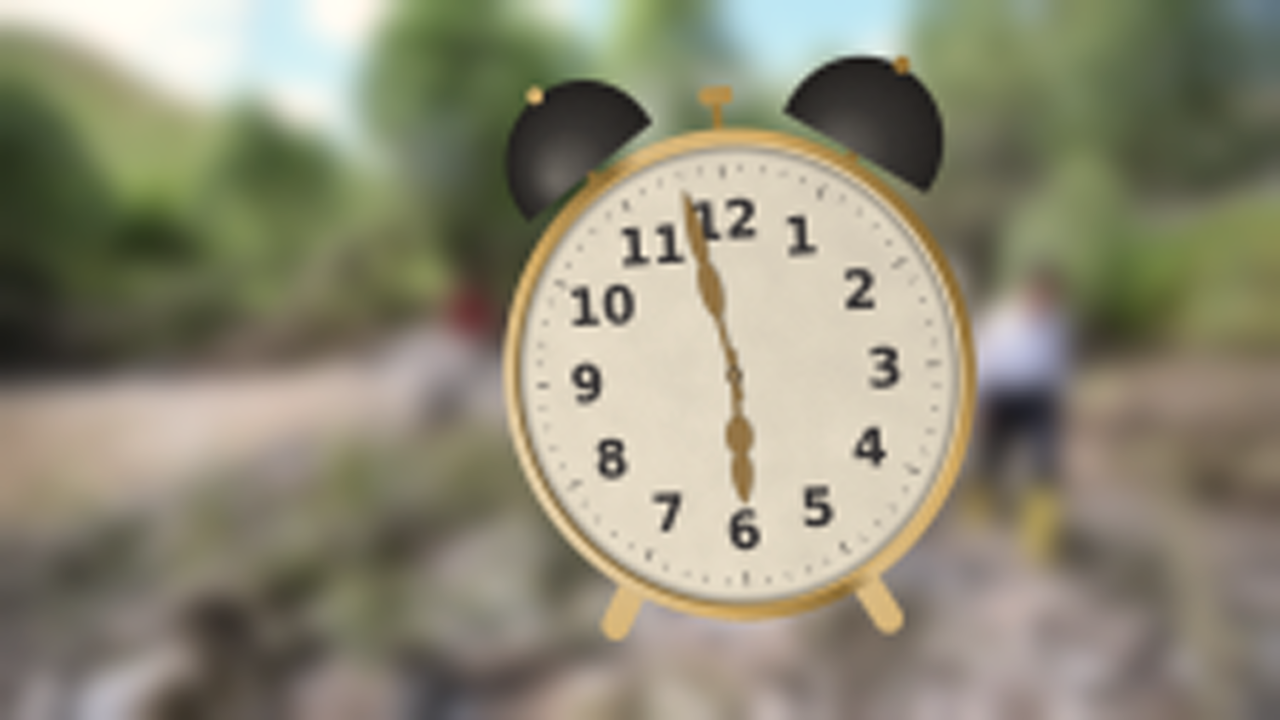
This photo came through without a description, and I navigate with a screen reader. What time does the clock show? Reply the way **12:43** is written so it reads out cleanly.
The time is **5:58**
